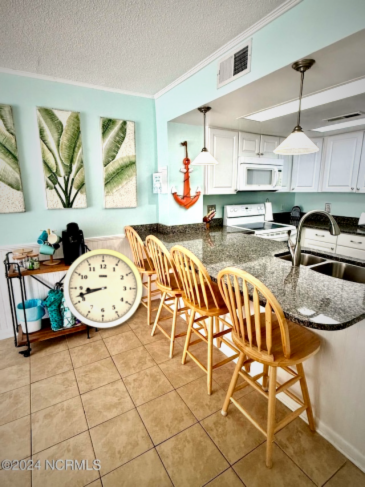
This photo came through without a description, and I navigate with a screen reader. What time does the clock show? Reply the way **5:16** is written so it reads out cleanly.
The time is **8:42**
